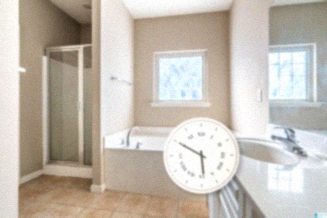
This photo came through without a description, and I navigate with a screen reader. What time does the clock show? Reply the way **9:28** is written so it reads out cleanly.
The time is **5:50**
